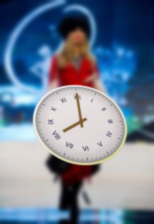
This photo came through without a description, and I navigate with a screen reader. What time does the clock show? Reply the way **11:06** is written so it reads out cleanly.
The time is **8:00**
